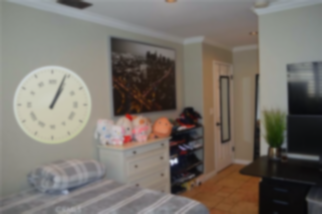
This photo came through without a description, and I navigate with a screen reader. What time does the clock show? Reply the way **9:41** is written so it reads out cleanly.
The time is **1:04**
